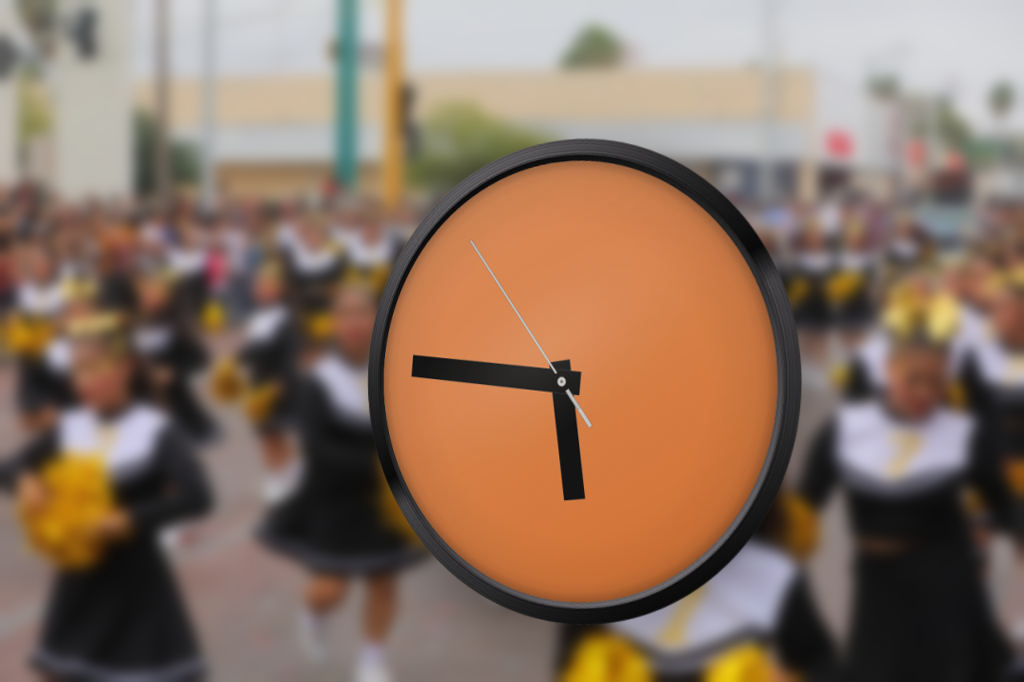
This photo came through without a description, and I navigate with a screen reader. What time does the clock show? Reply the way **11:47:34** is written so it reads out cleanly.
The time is **5:45:54**
